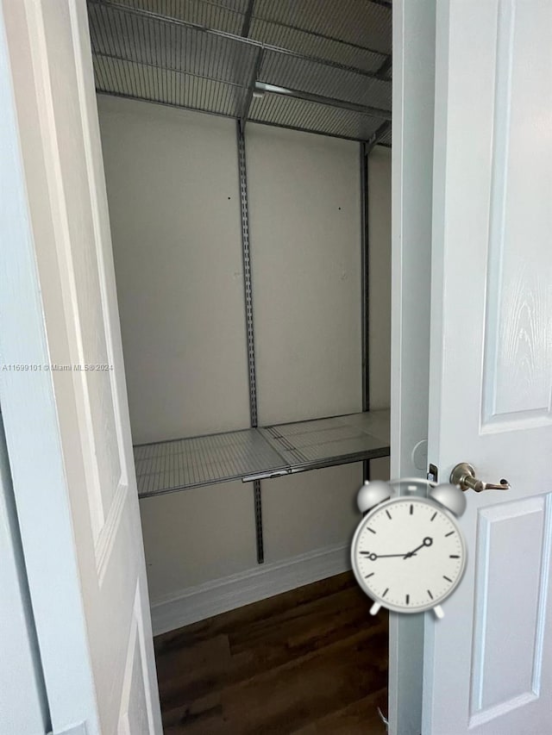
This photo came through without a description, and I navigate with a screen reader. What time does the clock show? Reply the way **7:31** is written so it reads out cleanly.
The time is **1:44**
